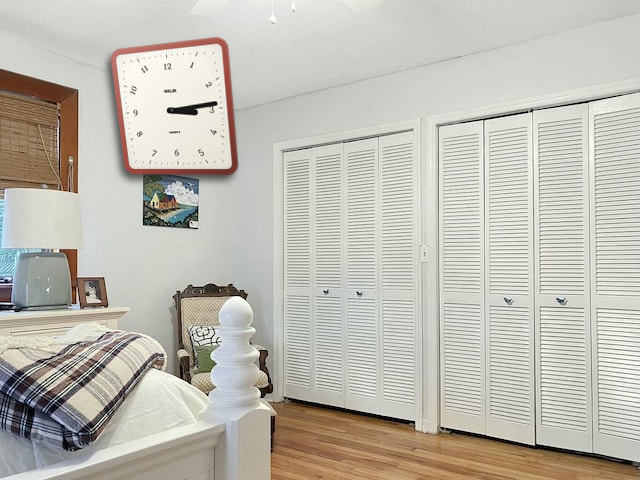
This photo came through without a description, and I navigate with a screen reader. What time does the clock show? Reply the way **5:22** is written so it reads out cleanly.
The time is **3:14**
